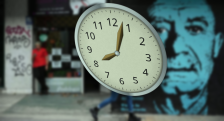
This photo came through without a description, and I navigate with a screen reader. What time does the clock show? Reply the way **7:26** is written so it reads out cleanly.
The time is **8:03**
